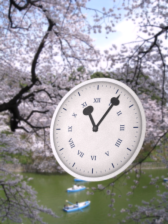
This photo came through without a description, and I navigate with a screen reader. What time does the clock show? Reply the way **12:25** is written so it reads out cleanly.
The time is **11:06**
